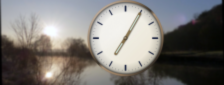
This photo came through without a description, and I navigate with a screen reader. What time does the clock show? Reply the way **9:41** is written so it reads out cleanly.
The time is **7:05**
